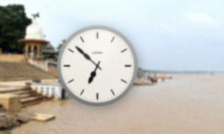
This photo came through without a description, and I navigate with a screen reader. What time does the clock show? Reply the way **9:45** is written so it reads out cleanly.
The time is **6:52**
